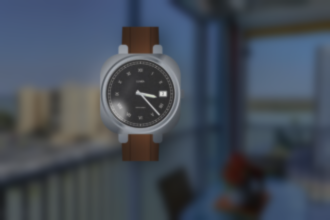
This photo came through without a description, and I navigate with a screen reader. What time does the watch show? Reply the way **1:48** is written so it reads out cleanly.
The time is **3:23**
